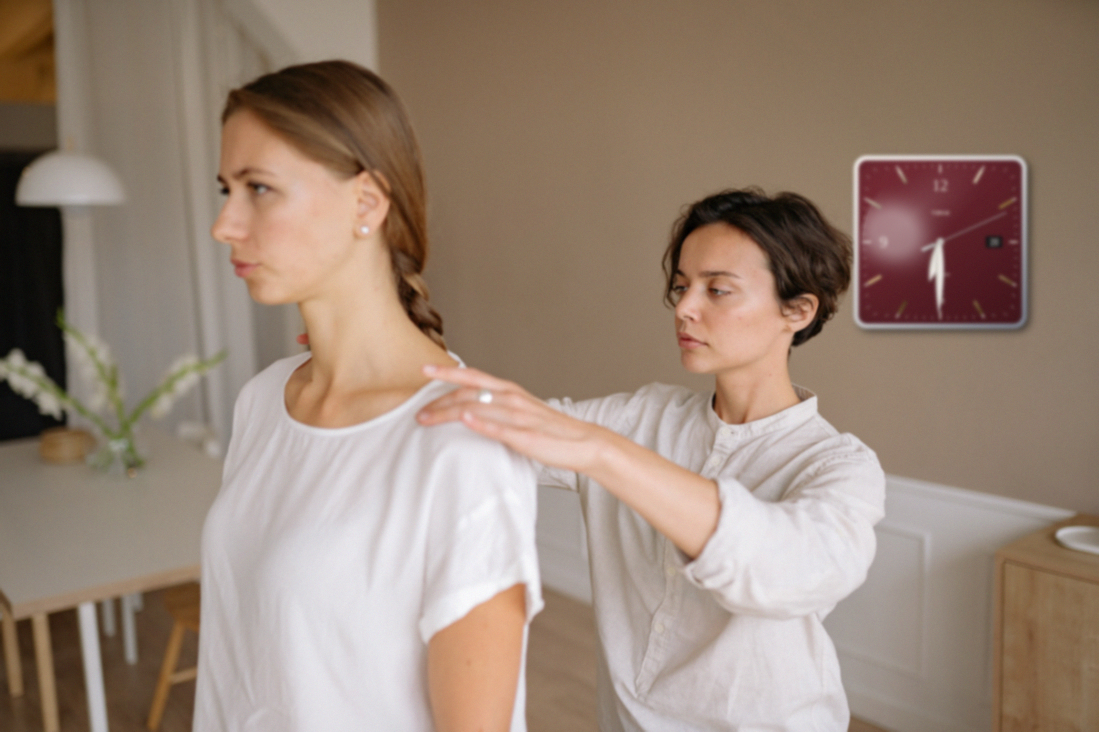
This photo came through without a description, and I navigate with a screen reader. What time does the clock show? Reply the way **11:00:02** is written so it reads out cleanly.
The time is **6:30:11**
